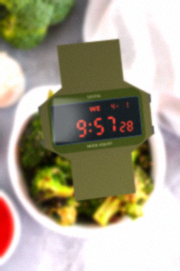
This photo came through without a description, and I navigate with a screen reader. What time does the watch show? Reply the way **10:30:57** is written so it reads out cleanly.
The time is **9:57:28**
